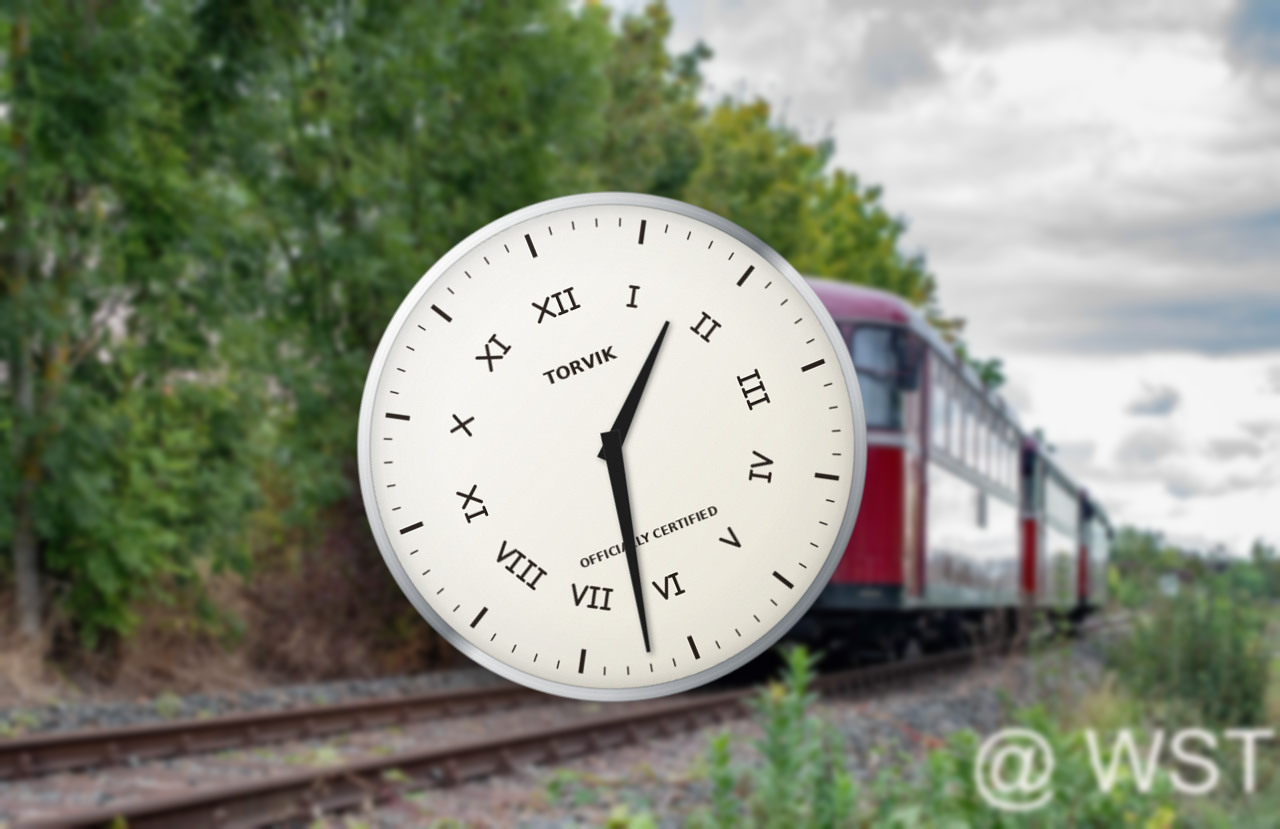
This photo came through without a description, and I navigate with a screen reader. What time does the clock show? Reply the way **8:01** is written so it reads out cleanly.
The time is **1:32**
